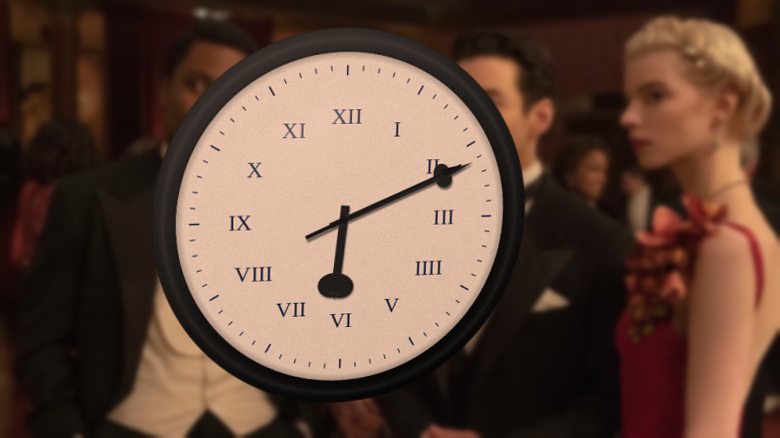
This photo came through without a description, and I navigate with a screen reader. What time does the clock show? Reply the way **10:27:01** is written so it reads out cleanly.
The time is **6:11:11**
